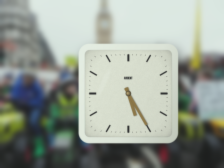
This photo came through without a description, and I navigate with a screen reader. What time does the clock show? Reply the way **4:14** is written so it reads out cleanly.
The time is **5:25**
